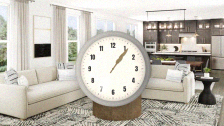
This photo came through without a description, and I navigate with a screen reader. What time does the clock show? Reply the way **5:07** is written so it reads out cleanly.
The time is **1:06**
